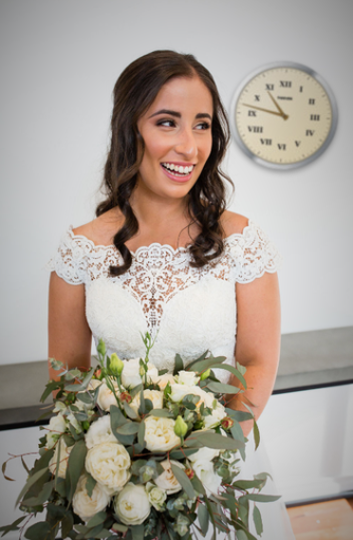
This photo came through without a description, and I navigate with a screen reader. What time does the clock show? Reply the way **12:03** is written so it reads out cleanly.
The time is **10:47**
